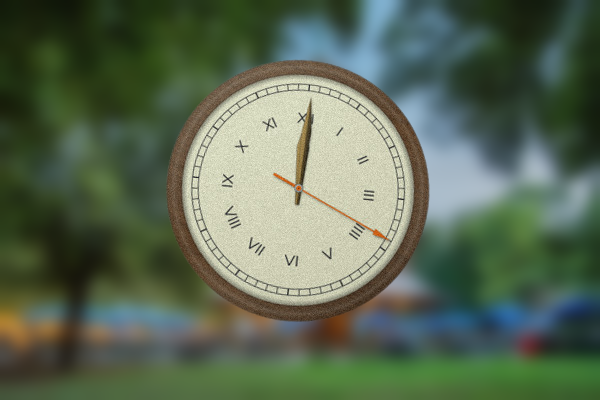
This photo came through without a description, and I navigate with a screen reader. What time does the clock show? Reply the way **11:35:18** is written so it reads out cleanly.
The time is **12:00:19**
